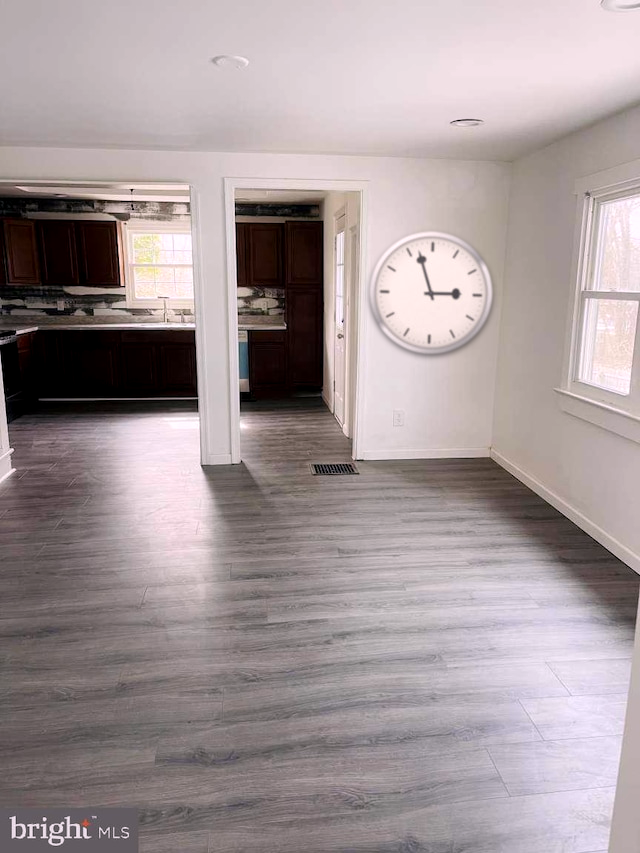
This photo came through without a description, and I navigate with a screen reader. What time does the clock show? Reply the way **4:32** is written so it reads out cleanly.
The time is **2:57**
